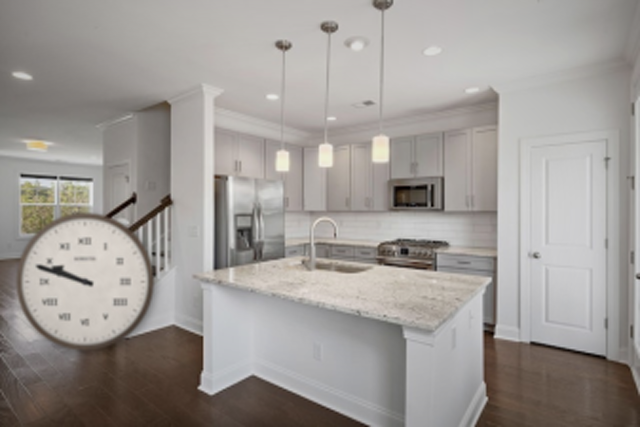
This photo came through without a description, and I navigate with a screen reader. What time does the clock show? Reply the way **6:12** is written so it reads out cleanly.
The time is **9:48**
